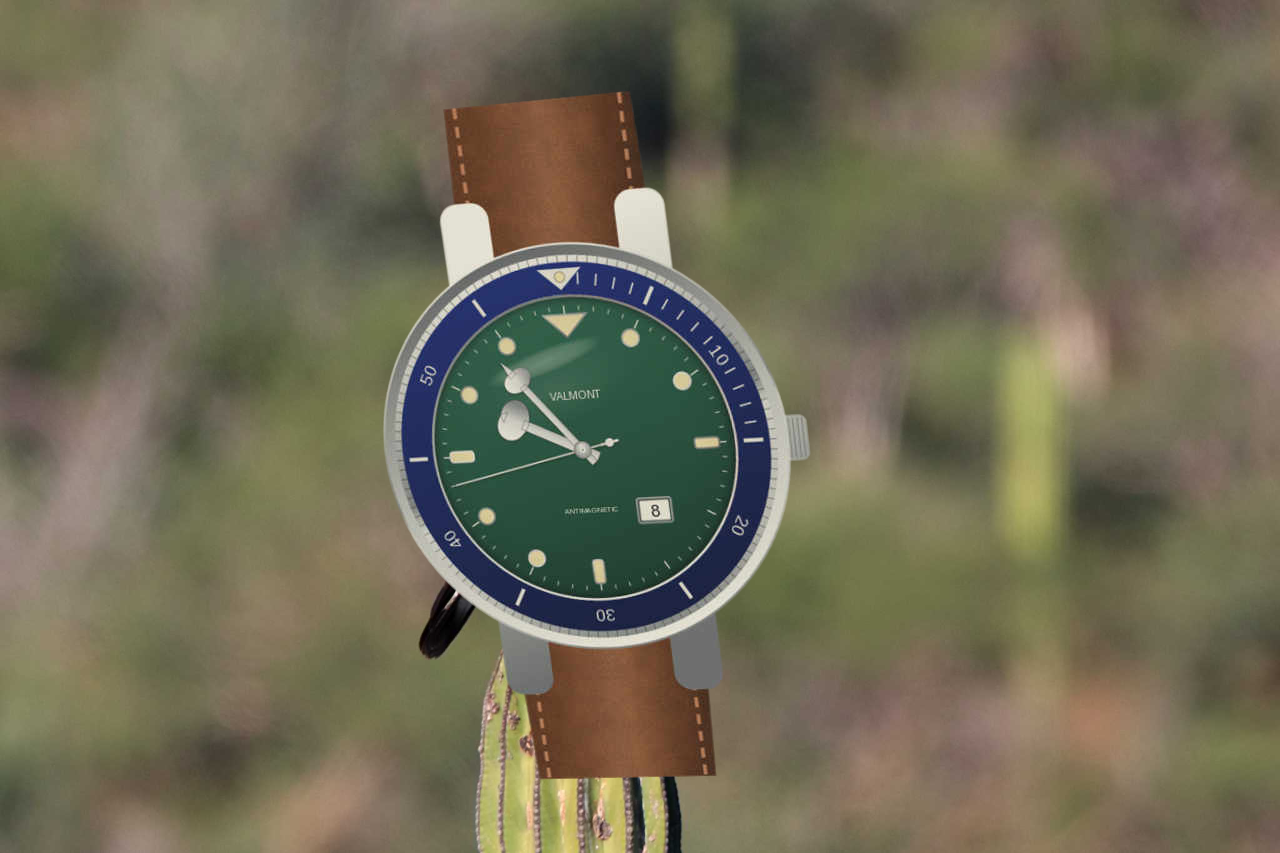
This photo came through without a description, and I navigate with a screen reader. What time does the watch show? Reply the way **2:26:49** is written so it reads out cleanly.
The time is **9:53:43**
